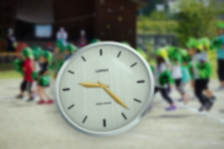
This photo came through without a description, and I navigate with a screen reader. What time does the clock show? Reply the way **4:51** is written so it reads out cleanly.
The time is **9:23**
